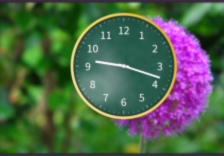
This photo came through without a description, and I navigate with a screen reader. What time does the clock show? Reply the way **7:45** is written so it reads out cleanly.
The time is **9:18**
